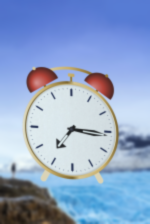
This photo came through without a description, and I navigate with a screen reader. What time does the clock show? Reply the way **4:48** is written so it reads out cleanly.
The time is **7:16**
